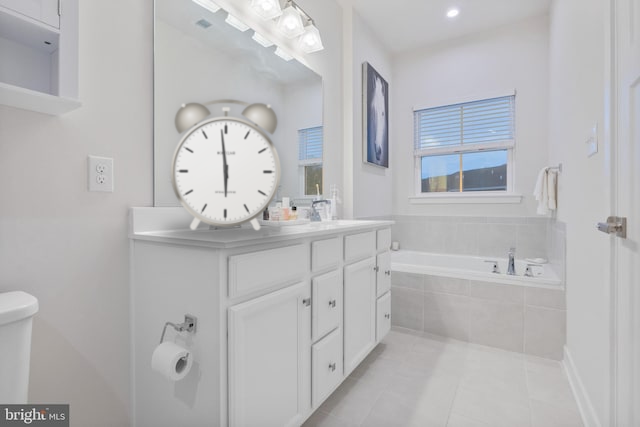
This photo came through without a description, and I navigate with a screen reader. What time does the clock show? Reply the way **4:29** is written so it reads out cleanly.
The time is **5:59**
